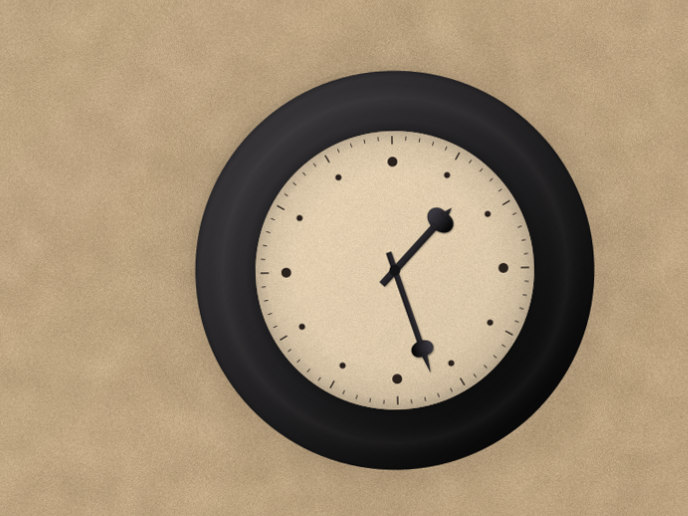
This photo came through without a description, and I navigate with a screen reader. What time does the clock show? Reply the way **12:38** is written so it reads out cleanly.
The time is **1:27**
